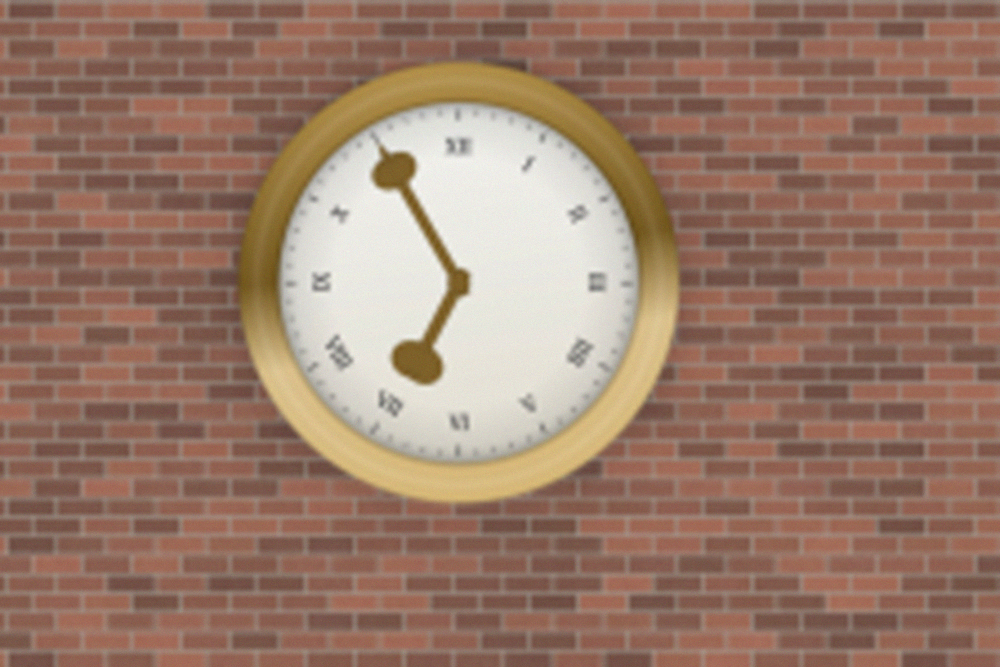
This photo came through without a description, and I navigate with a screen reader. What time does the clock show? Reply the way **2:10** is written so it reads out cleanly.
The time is **6:55**
